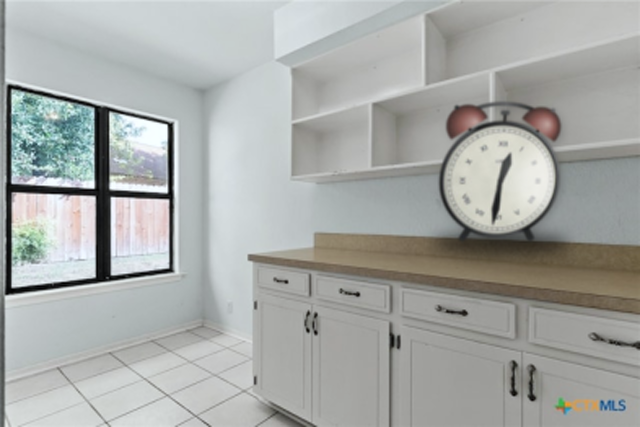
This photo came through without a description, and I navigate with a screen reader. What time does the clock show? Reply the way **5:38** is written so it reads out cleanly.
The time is **12:31**
